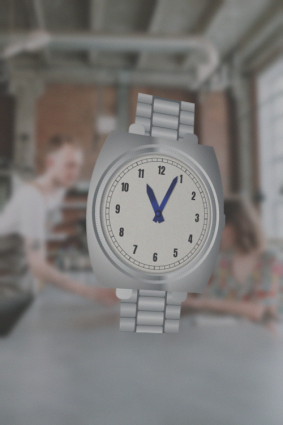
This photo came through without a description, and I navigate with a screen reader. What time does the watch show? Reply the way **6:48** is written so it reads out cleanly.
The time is **11:04**
